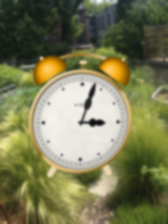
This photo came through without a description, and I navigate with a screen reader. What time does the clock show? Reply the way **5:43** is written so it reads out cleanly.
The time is **3:03**
